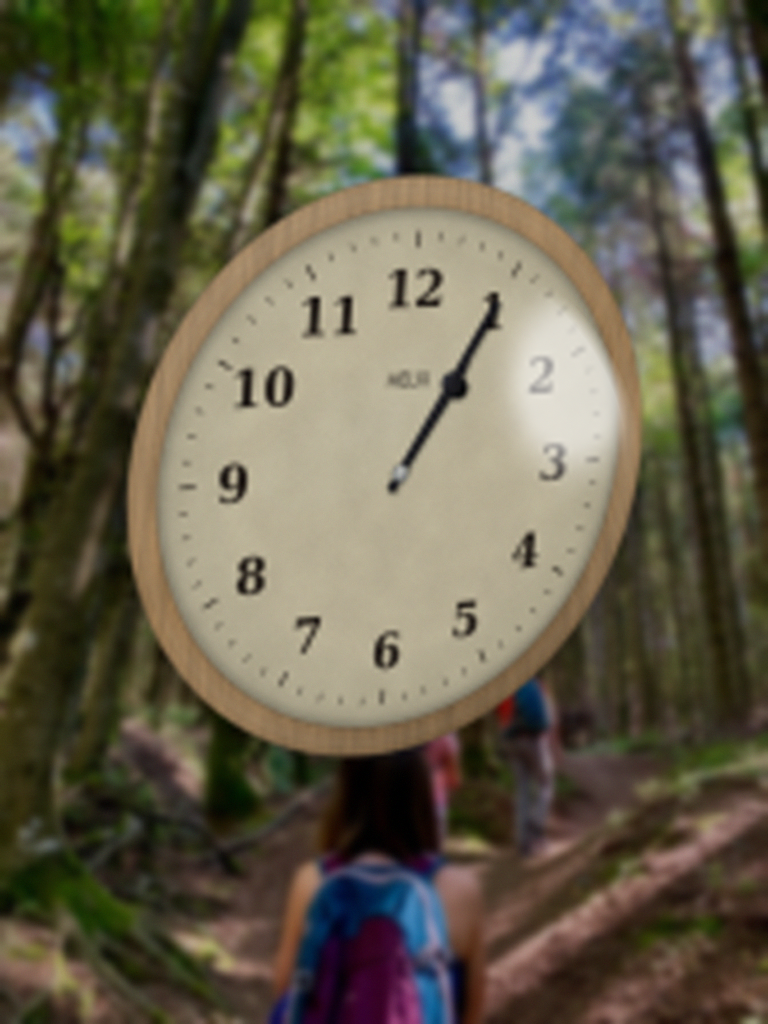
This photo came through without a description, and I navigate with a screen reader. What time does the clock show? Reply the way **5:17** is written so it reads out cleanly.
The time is **1:05**
